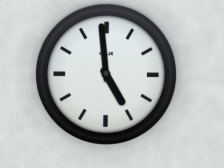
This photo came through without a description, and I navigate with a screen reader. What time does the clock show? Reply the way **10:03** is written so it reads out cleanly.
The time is **4:59**
